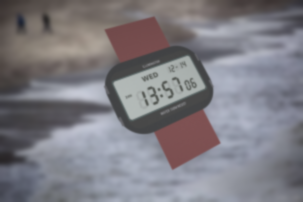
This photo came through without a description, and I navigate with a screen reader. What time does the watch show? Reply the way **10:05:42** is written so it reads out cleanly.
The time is **13:57:06**
